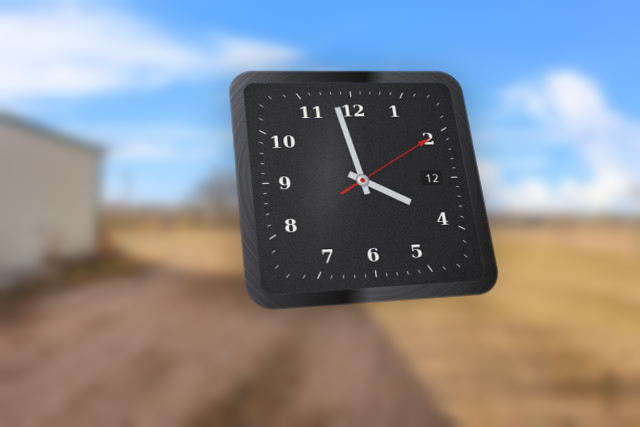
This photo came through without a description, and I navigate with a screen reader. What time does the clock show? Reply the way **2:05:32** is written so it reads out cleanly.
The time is **3:58:10**
